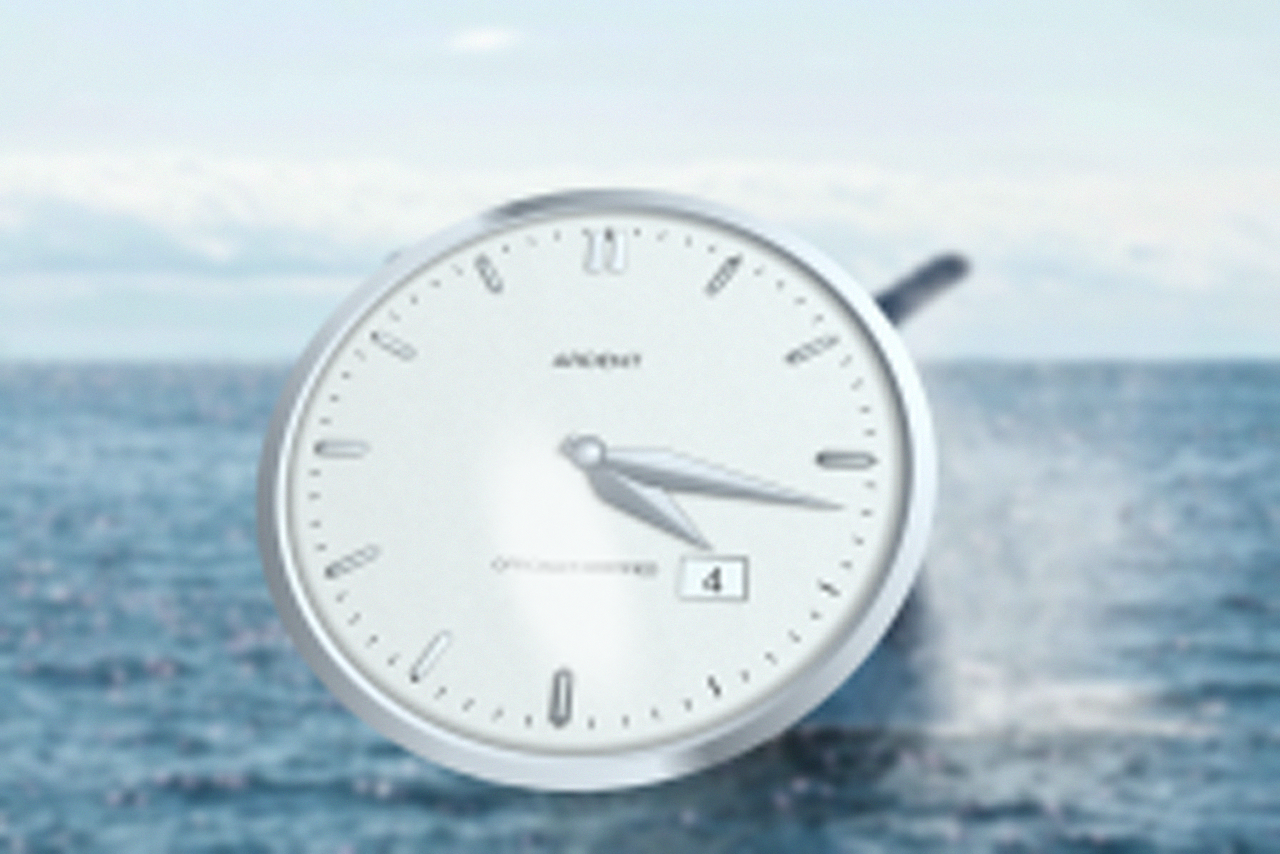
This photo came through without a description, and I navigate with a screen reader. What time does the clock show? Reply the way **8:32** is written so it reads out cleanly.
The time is **4:17**
